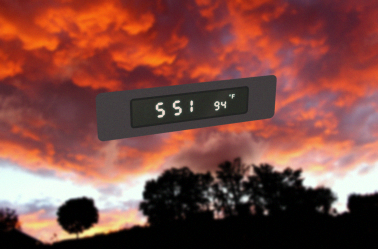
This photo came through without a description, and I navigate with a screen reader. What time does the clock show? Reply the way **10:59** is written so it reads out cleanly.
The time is **5:51**
